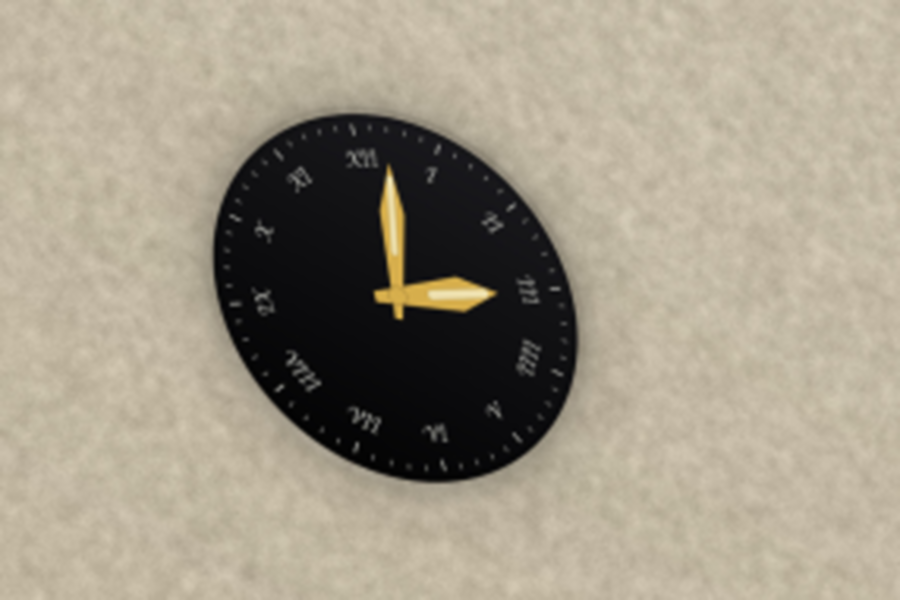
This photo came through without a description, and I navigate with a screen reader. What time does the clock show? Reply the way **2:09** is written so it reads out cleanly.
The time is **3:02**
